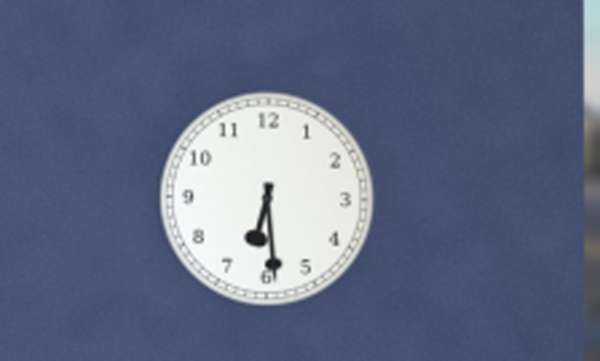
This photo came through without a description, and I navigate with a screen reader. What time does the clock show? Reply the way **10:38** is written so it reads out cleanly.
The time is **6:29**
